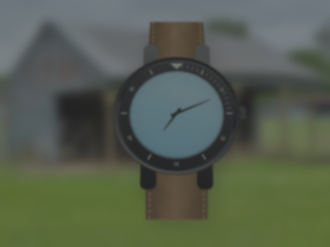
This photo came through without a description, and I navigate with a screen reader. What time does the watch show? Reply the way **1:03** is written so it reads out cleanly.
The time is **7:11**
